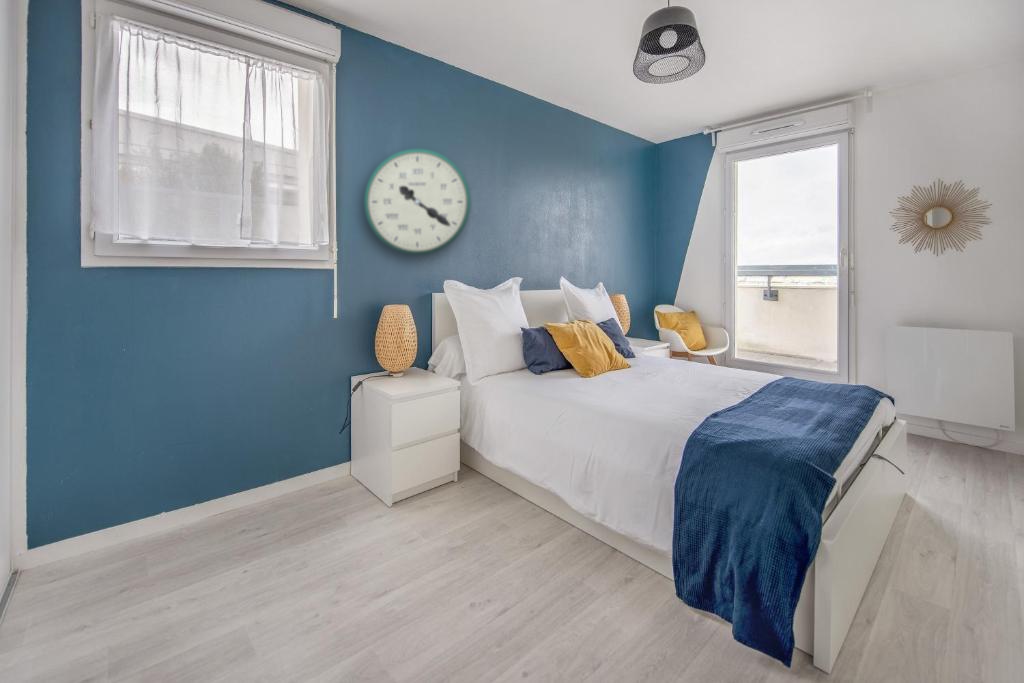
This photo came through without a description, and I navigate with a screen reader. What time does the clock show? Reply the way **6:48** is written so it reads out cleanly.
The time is **10:21**
